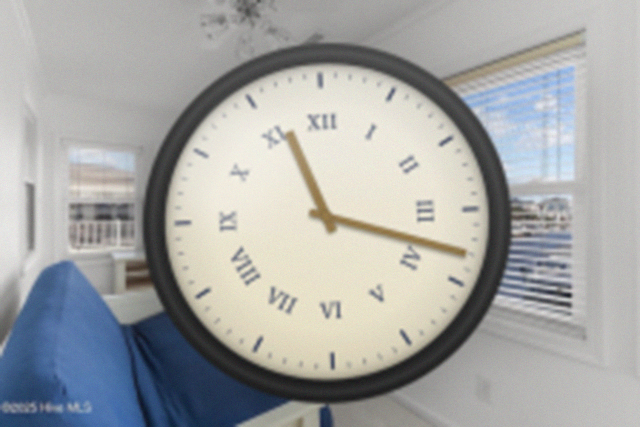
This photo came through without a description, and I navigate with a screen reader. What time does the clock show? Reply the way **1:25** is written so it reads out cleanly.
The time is **11:18**
